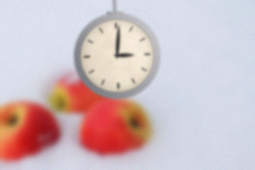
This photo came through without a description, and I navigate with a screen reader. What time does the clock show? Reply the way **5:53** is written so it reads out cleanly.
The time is **3:01**
